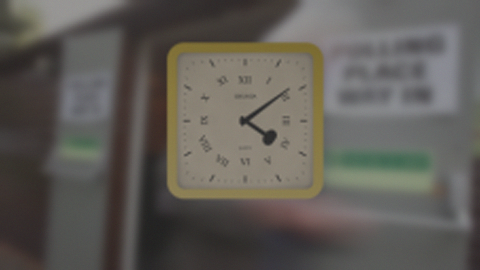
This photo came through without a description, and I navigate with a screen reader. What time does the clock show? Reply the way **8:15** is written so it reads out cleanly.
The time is **4:09**
